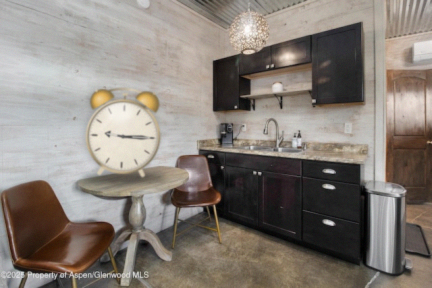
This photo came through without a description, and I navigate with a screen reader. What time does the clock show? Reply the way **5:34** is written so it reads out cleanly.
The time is **9:15**
